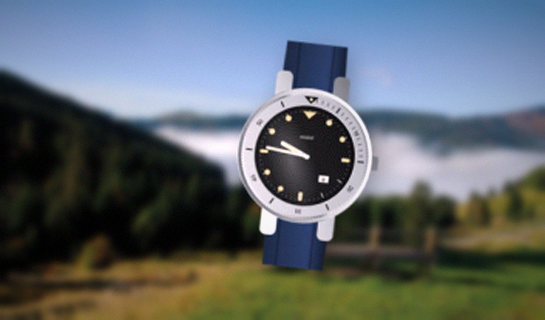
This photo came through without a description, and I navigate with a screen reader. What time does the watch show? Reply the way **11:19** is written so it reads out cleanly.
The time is **9:46**
